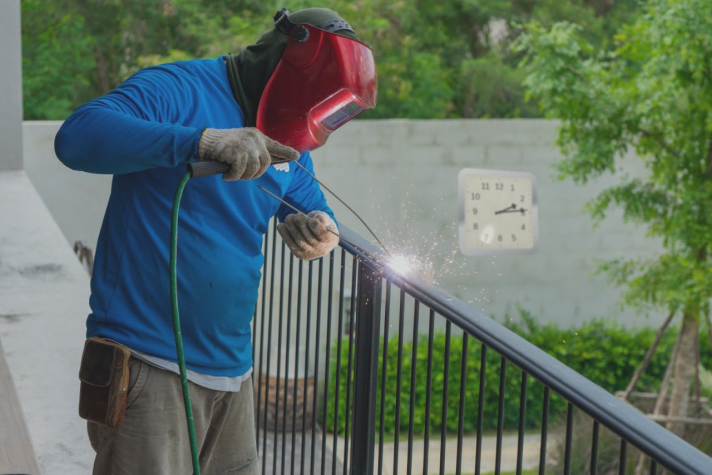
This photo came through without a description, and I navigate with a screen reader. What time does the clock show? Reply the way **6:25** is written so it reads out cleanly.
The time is **2:14**
